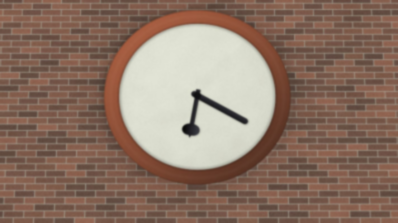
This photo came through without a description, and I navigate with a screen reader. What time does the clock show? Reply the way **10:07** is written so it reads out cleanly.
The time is **6:20**
